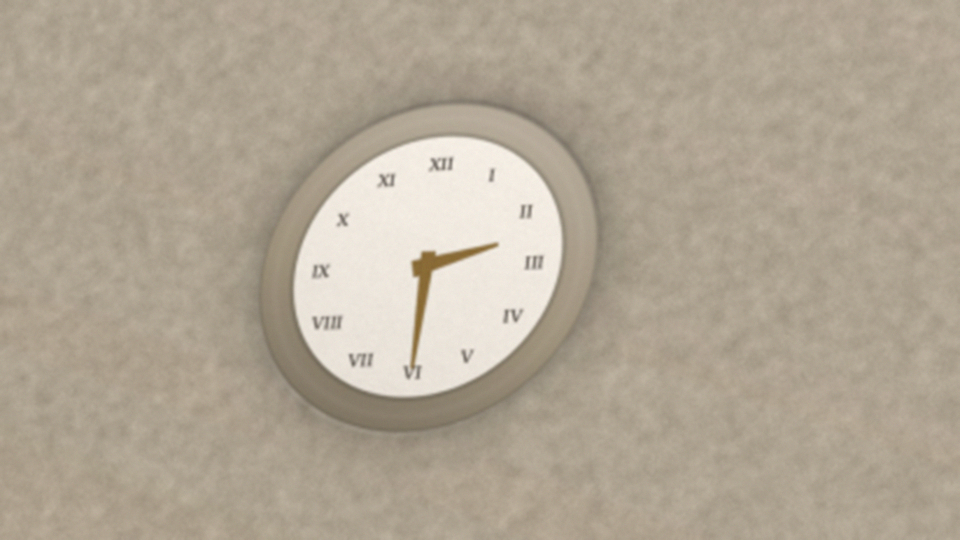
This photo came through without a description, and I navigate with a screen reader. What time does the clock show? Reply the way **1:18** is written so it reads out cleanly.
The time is **2:30**
